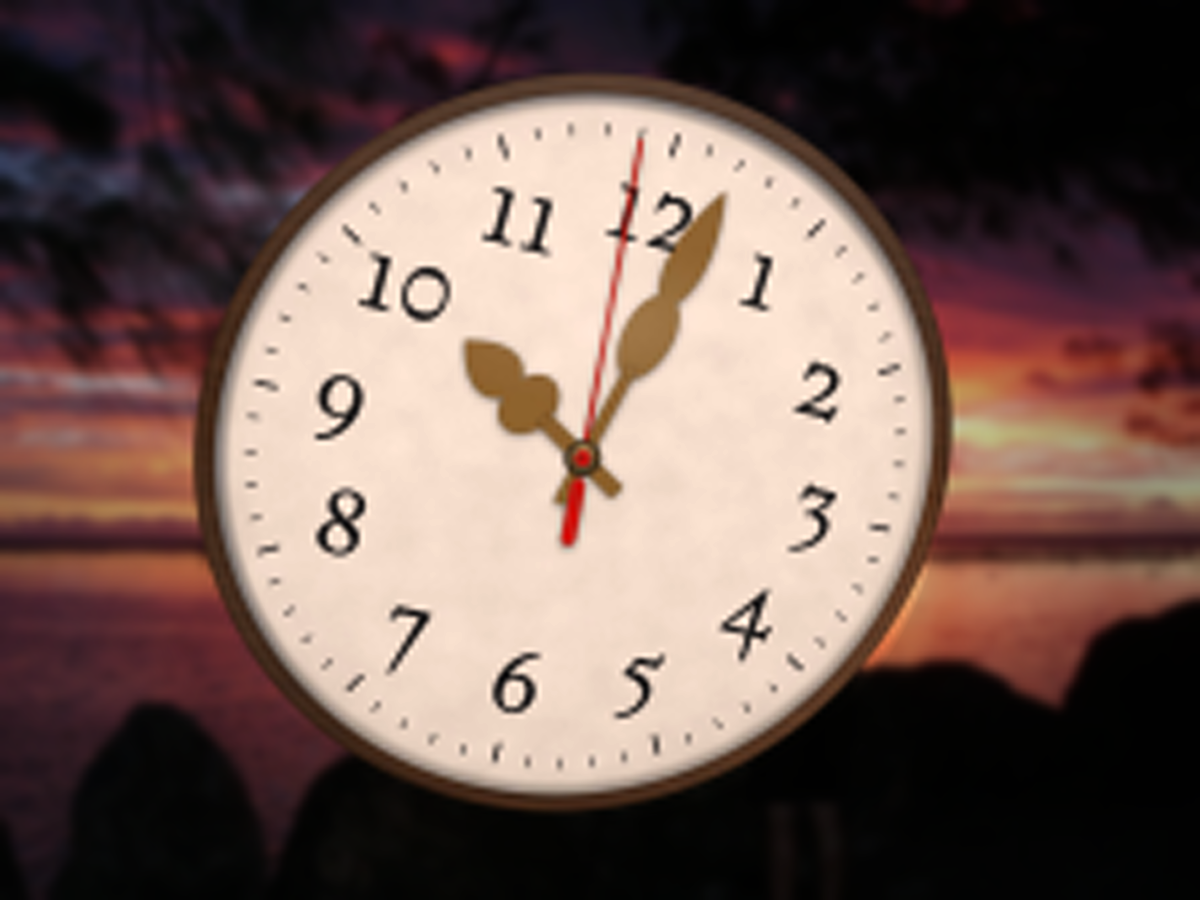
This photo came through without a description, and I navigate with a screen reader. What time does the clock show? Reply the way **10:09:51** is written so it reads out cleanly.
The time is **10:01:59**
